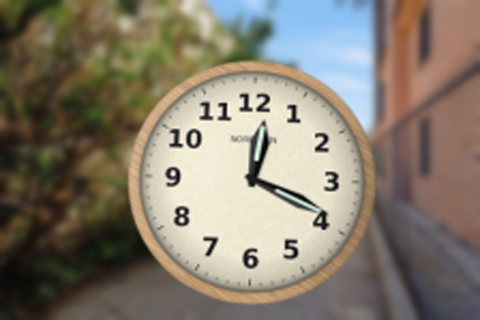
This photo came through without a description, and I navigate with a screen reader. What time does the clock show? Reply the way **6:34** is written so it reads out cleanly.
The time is **12:19**
